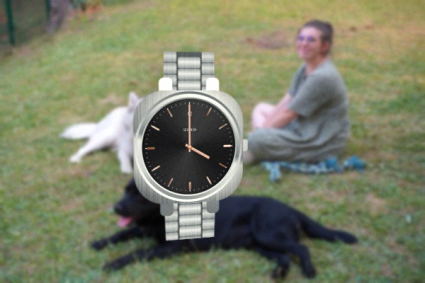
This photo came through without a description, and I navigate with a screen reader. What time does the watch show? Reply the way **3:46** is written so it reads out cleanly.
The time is **4:00**
